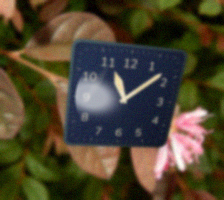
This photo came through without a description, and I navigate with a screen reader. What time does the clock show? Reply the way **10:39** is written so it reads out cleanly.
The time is **11:08**
